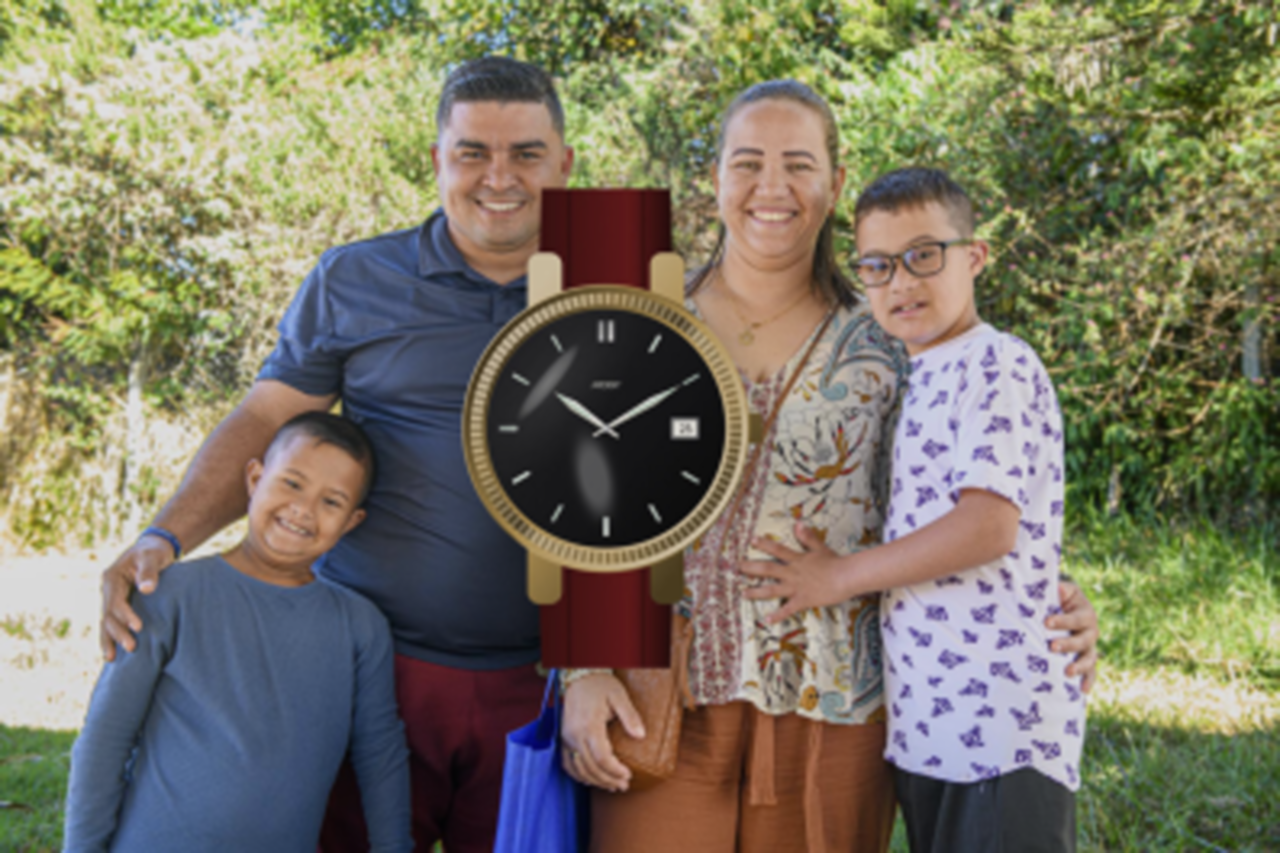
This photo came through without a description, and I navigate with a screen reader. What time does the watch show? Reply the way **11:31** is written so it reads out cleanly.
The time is **10:10**
